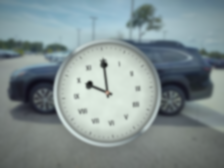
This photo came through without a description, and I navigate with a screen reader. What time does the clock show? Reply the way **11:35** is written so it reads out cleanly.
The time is **10:00**
